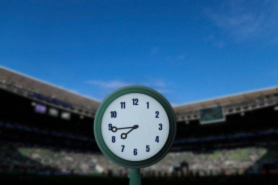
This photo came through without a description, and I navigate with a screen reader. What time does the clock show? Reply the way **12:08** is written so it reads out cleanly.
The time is **7:44**
